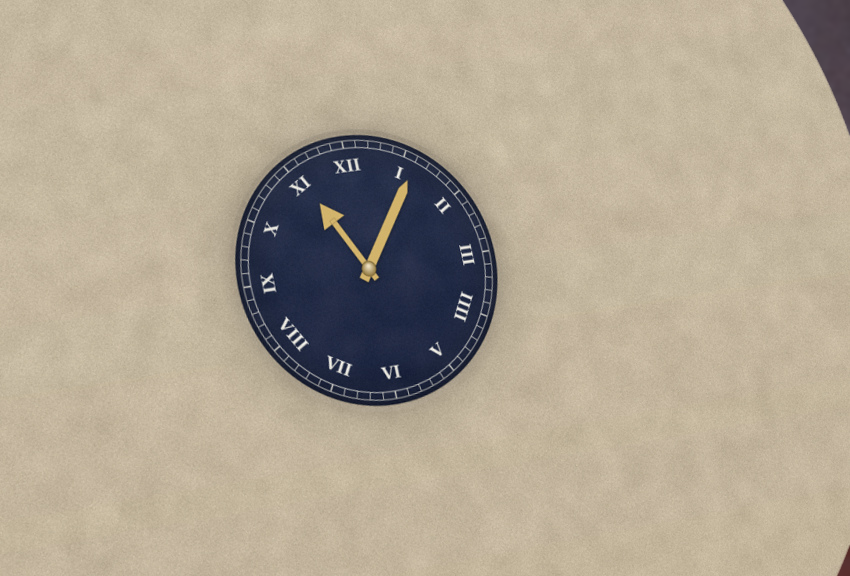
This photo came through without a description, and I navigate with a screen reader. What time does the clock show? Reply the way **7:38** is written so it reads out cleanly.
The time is **11:06**
